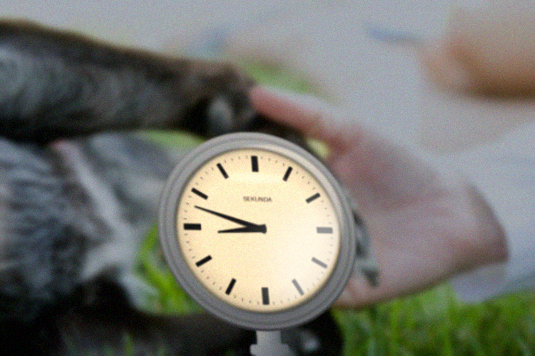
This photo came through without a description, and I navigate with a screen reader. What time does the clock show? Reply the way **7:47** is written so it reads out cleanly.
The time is **8:48**
